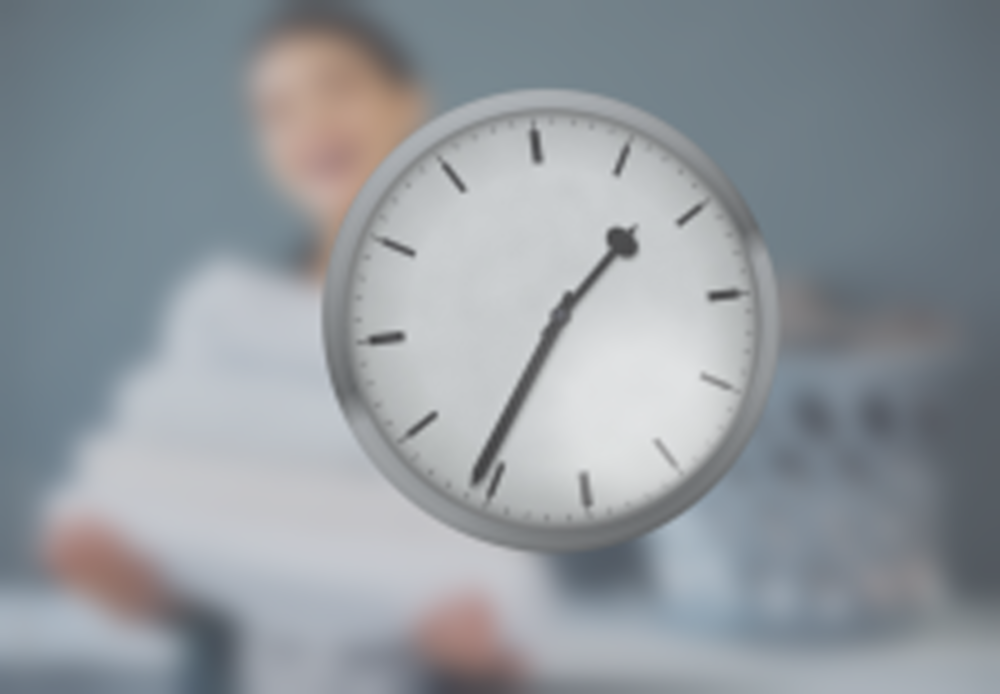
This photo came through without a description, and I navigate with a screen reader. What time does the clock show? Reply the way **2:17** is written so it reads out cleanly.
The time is **1:36**
